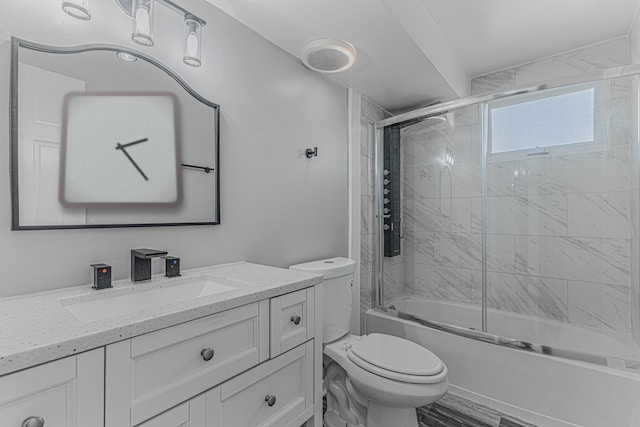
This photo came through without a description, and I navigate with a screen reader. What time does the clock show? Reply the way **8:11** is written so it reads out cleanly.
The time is **2:24**
